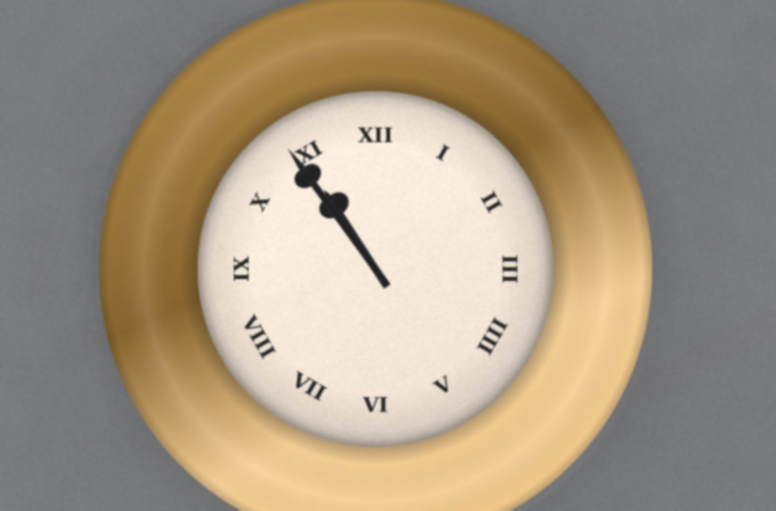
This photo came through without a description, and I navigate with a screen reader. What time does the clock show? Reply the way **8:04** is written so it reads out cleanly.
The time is **10:54**
